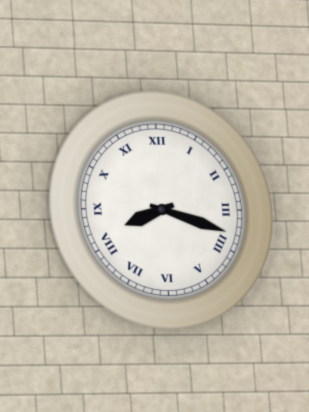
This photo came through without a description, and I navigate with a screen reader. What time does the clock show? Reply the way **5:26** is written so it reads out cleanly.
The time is **8:18**
